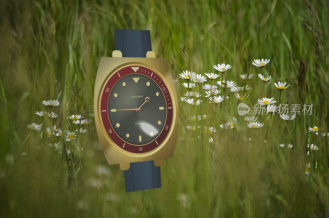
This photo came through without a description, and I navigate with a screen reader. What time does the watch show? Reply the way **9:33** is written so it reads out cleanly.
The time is **1:45**
